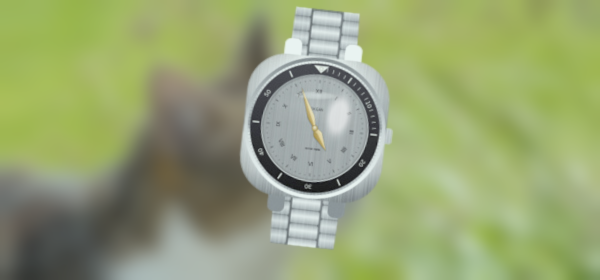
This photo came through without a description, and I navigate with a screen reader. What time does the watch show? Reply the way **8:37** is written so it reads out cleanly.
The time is **4:56**
